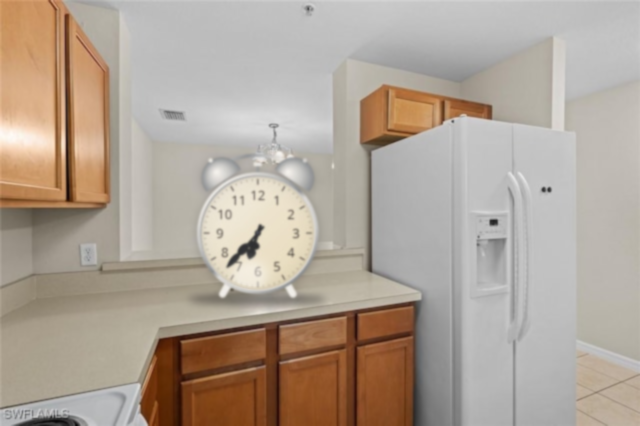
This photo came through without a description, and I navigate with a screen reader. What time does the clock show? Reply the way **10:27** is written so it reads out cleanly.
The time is **6:37**
